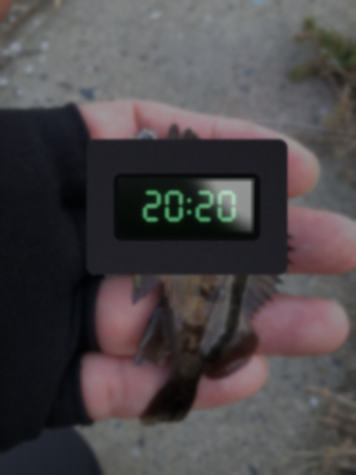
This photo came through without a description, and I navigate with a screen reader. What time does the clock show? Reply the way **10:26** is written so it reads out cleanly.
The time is **20:20**
